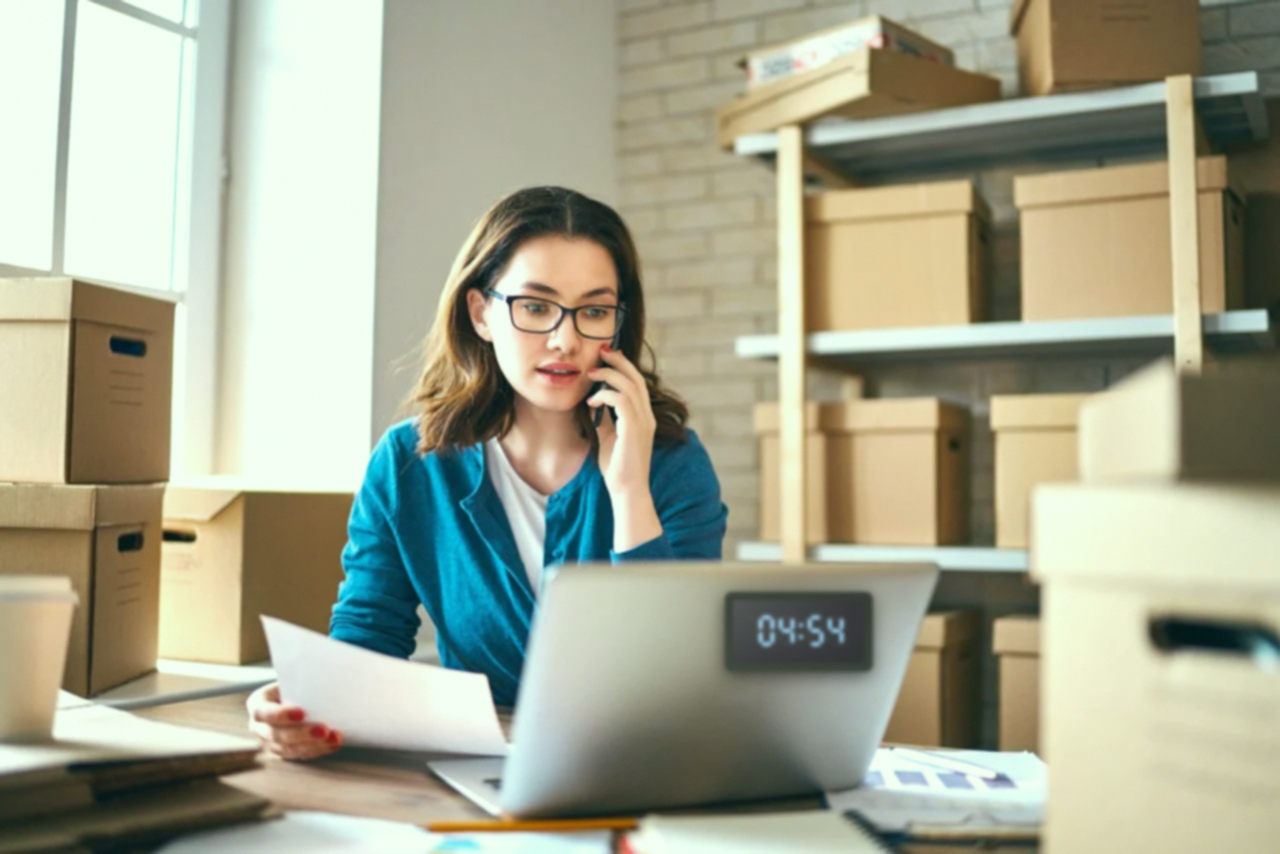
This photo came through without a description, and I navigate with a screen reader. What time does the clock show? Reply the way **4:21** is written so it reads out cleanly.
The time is **4:54**
